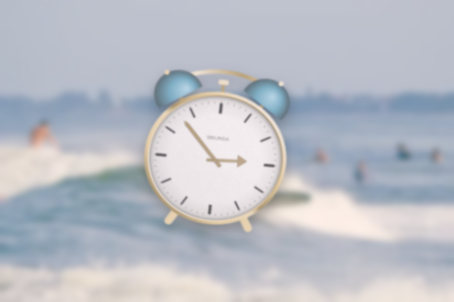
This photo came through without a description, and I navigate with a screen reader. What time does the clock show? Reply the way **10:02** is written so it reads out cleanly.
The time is **2:53**
